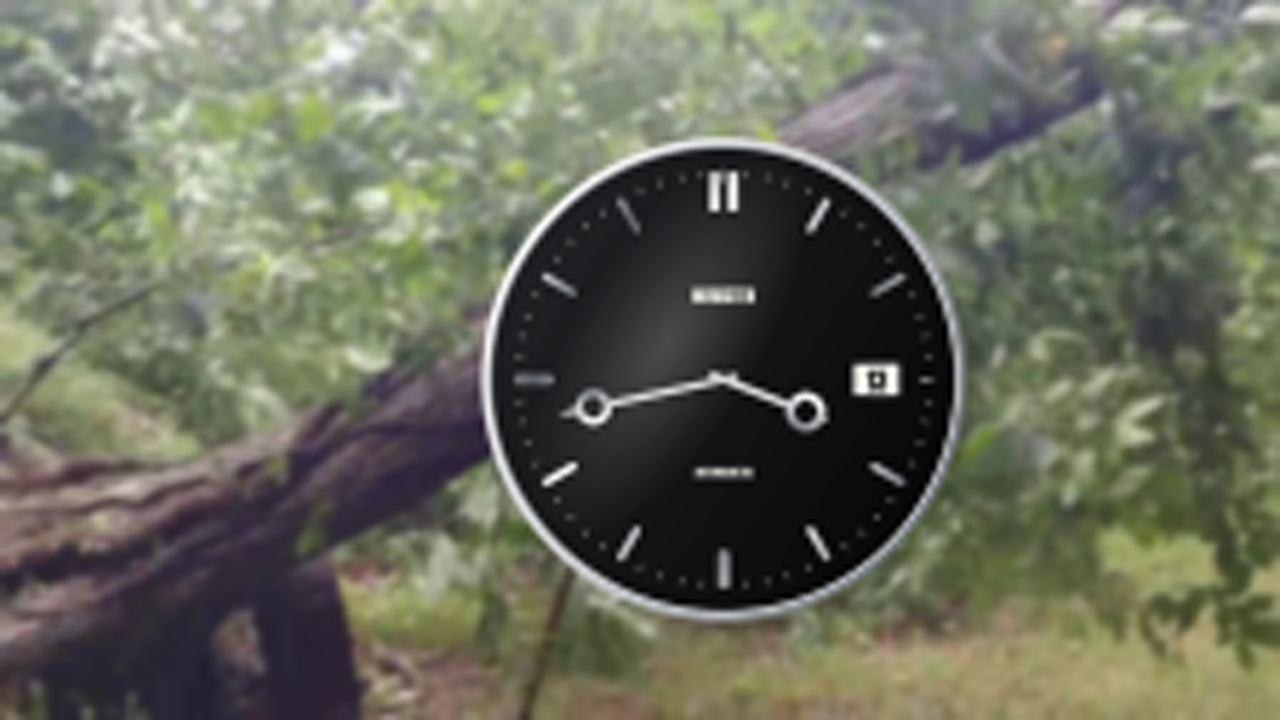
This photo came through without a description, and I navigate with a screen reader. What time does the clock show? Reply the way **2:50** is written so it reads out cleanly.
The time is **3:43**
